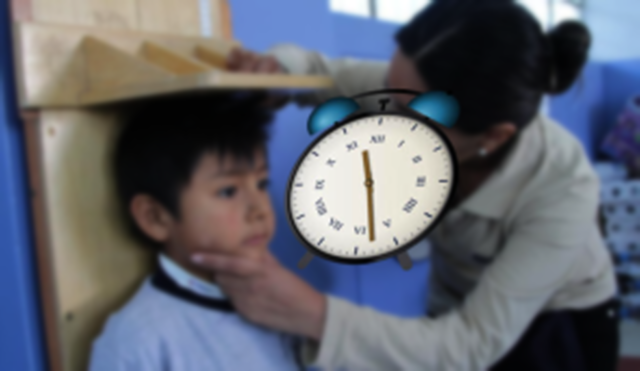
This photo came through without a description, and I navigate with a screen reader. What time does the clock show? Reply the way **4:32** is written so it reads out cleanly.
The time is **11:28**
